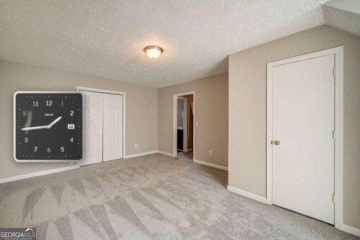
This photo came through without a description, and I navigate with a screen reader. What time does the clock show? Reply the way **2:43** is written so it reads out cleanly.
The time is **1:44**
